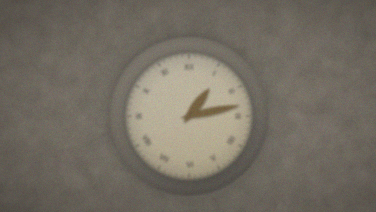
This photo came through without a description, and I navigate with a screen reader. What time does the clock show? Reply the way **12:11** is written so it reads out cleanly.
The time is **1:13**
